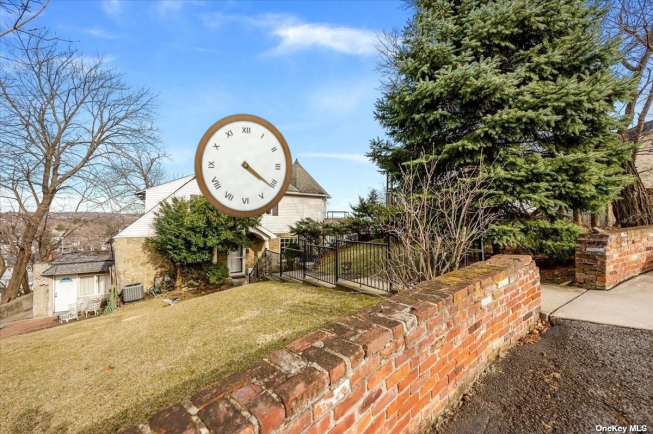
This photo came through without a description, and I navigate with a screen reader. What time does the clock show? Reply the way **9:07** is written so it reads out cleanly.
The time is **4:21**
